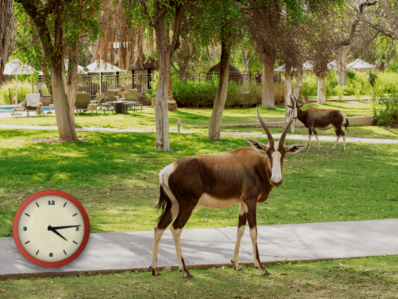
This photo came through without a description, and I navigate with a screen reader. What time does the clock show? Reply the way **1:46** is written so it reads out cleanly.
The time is **4:14**
